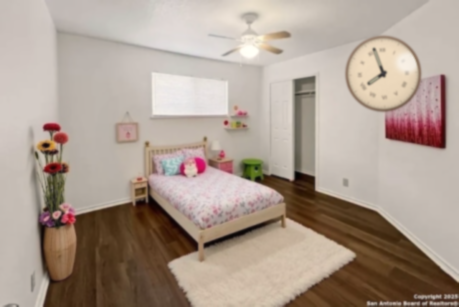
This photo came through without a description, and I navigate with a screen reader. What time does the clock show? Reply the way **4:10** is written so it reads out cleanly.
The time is **7:57**
